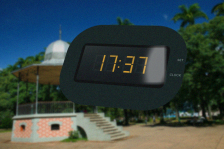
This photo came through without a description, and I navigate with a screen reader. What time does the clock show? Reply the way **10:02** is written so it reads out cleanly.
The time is **17:37**
